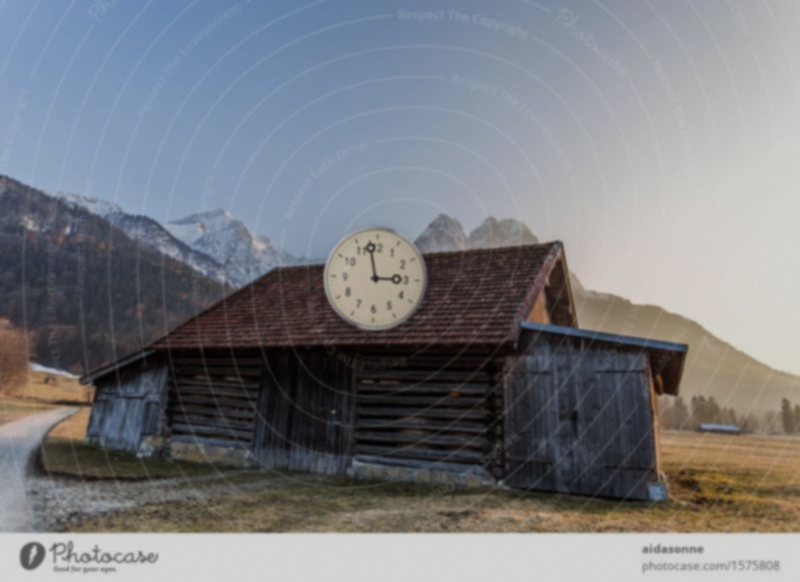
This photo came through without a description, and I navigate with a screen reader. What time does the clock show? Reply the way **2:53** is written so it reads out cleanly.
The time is **2:58**
